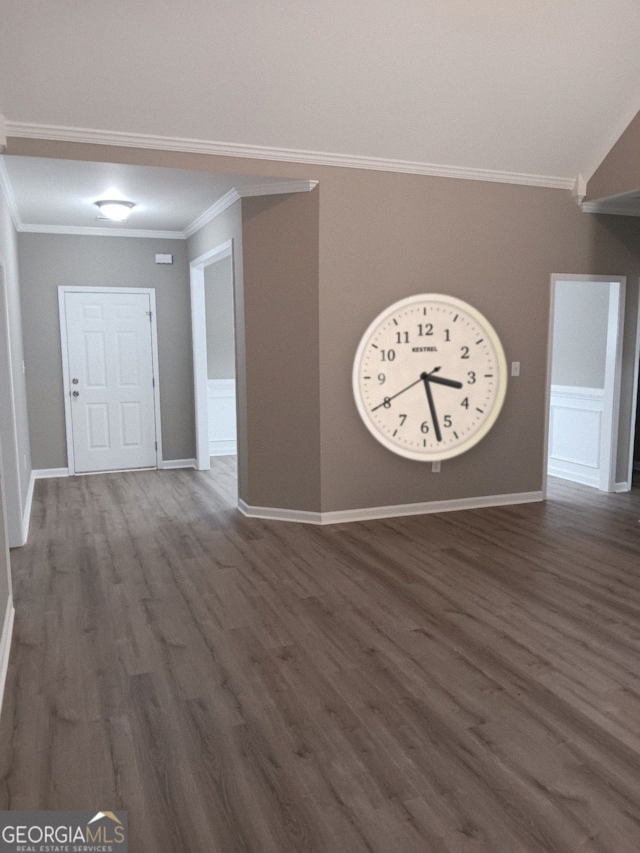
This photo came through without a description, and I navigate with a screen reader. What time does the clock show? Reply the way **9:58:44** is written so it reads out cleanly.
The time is **3:27:40**
